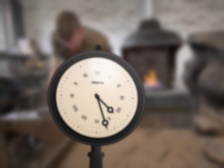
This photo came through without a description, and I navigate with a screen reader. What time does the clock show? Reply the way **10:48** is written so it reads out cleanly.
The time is **4:27**
